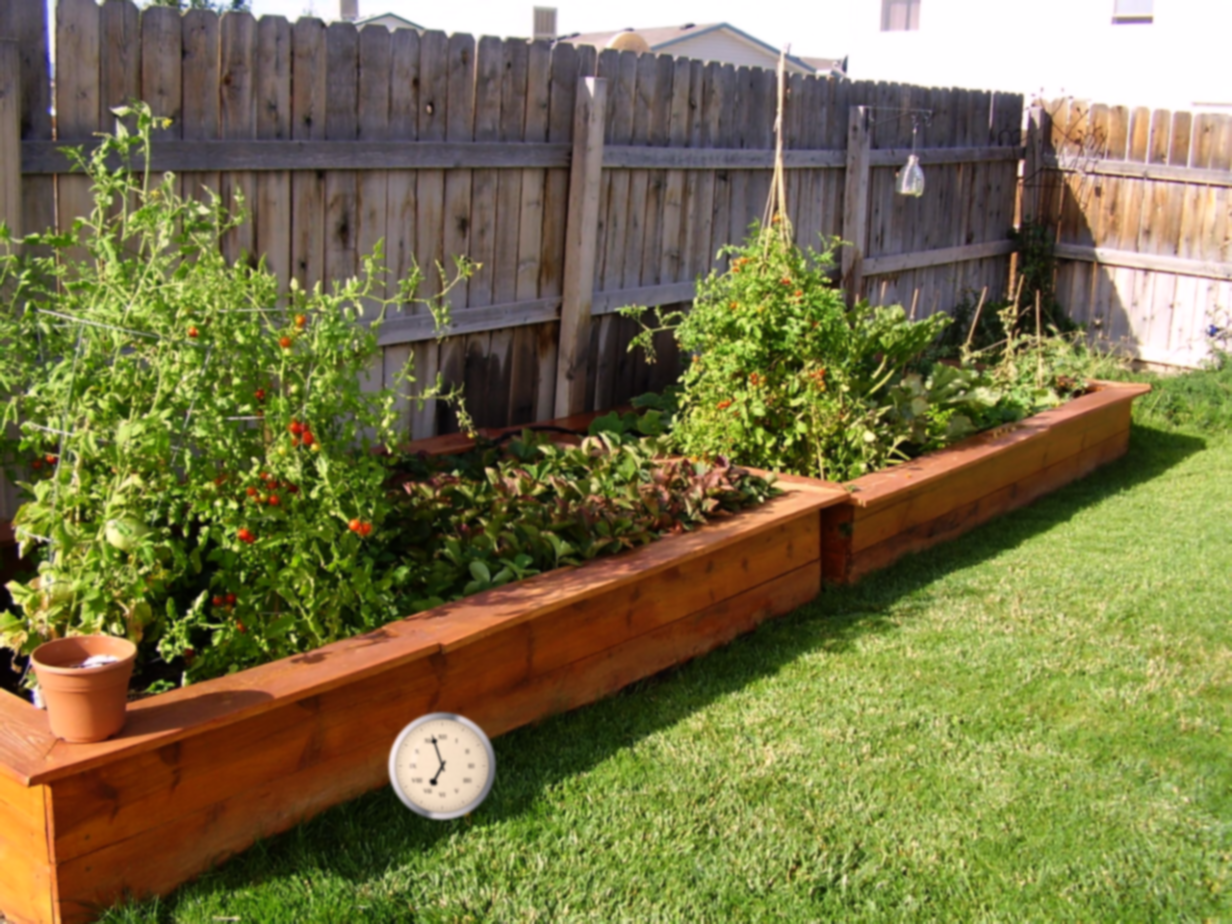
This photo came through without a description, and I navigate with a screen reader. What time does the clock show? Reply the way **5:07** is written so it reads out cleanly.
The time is **6:57**
